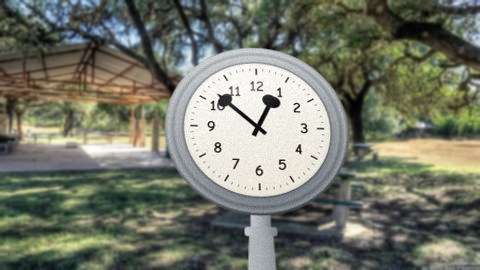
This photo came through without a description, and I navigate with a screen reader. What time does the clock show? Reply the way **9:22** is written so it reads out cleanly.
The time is **12:52**
